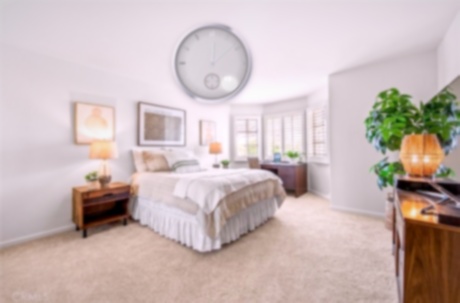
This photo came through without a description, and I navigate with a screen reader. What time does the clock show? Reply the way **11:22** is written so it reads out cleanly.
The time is **12:08**
